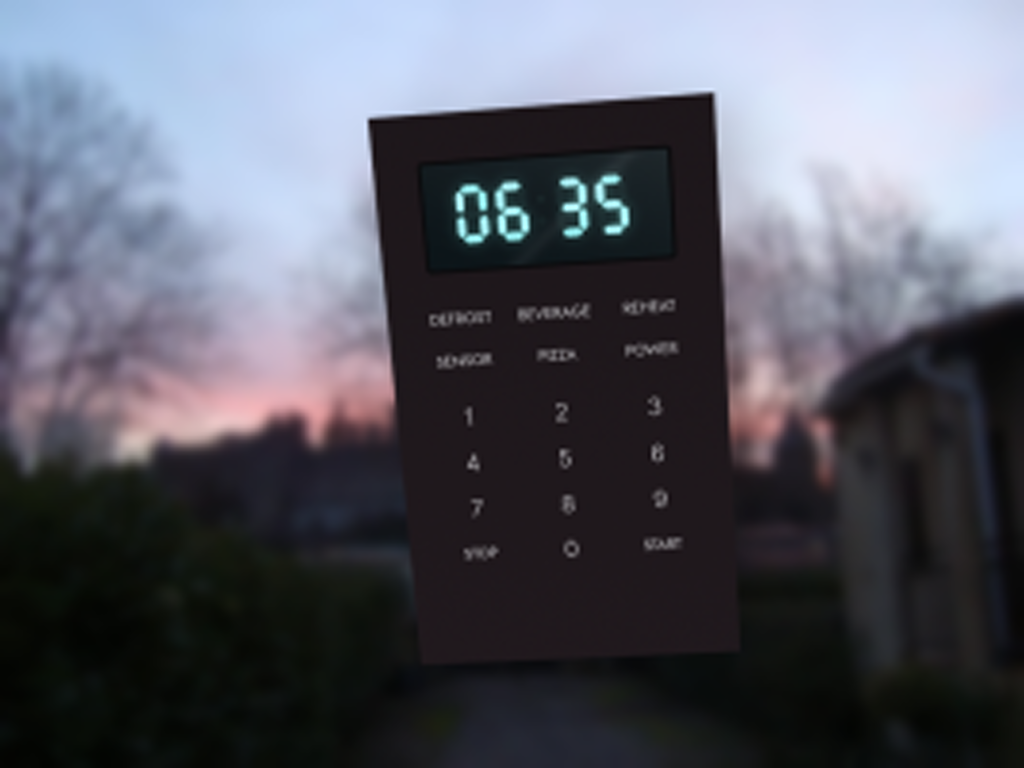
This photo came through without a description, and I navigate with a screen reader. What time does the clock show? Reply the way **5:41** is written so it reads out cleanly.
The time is **6:35**
